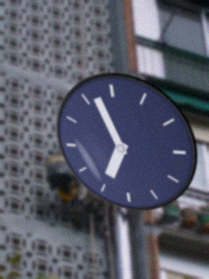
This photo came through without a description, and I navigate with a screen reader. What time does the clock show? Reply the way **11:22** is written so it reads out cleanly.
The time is **6:57**
